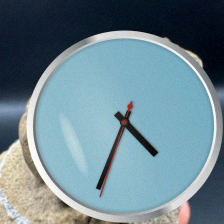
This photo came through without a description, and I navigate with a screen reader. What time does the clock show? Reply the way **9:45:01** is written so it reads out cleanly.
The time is **4:33:33**
